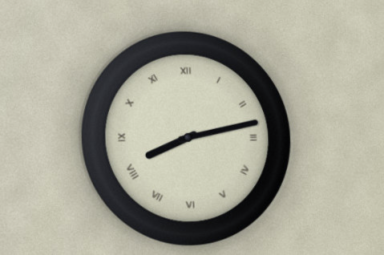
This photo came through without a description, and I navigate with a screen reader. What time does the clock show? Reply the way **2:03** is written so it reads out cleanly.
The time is **8:13**
